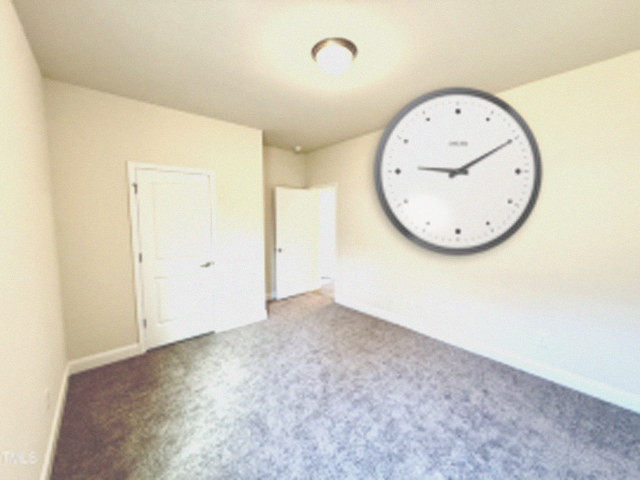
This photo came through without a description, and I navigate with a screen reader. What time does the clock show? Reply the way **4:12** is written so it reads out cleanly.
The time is **9:10**
